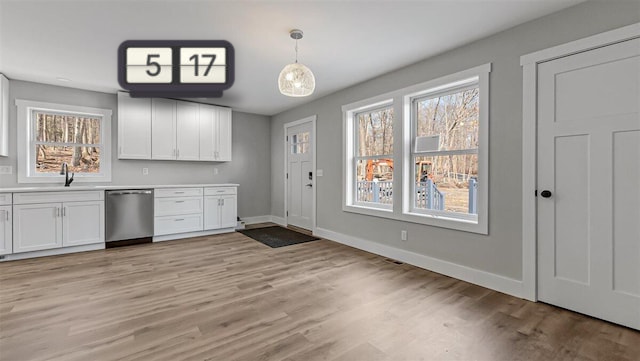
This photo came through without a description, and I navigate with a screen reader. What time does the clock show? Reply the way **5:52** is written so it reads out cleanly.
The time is **5:17**
